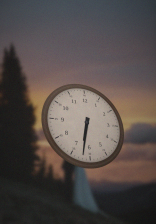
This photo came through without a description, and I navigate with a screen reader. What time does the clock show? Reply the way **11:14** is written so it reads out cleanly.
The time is **6:32**
